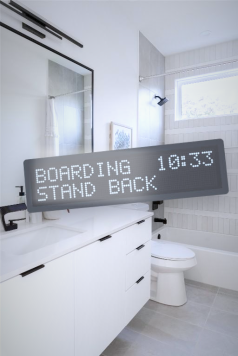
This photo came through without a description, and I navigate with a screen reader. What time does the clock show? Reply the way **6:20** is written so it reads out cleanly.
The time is **10:33**
